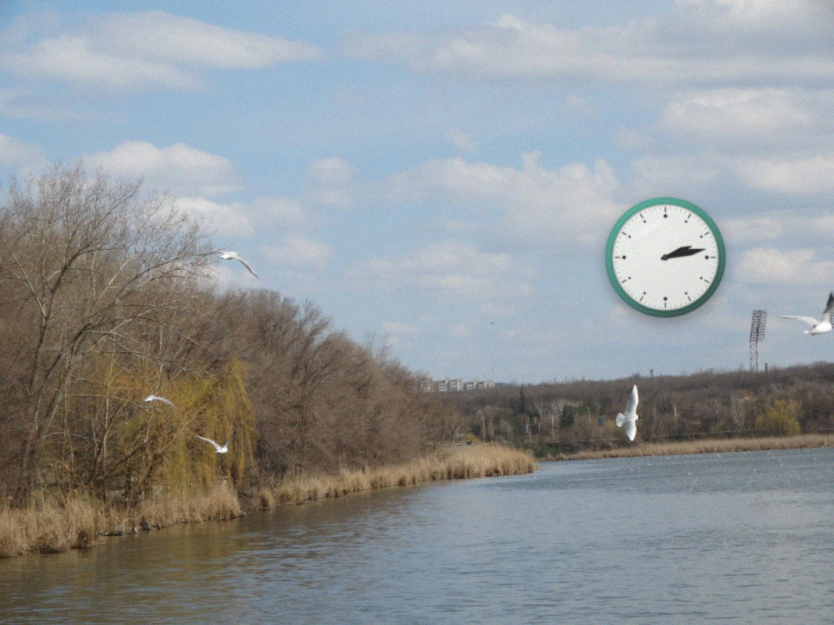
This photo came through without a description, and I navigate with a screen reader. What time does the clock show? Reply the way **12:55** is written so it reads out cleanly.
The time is **2:13**
